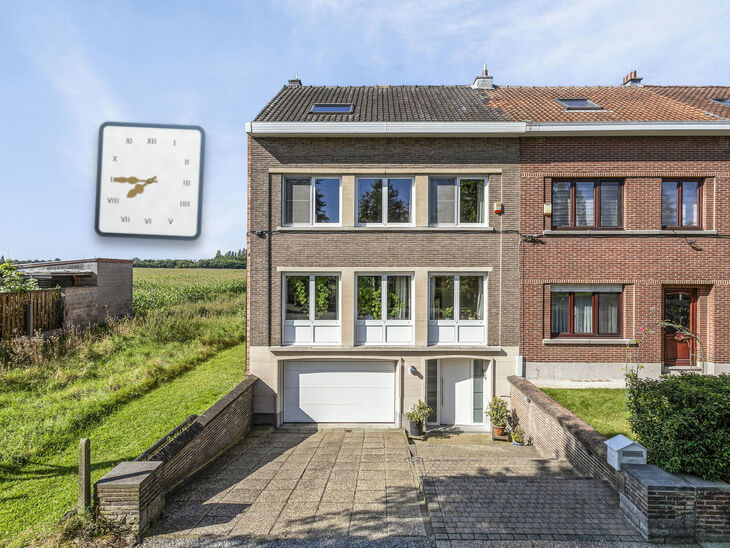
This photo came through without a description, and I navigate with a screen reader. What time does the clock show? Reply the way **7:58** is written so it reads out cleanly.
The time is **7:45**
